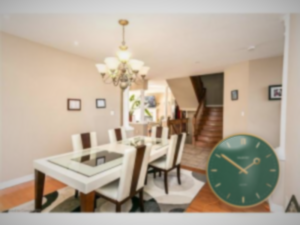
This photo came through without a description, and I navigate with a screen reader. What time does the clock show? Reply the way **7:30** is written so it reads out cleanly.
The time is **1:51**
